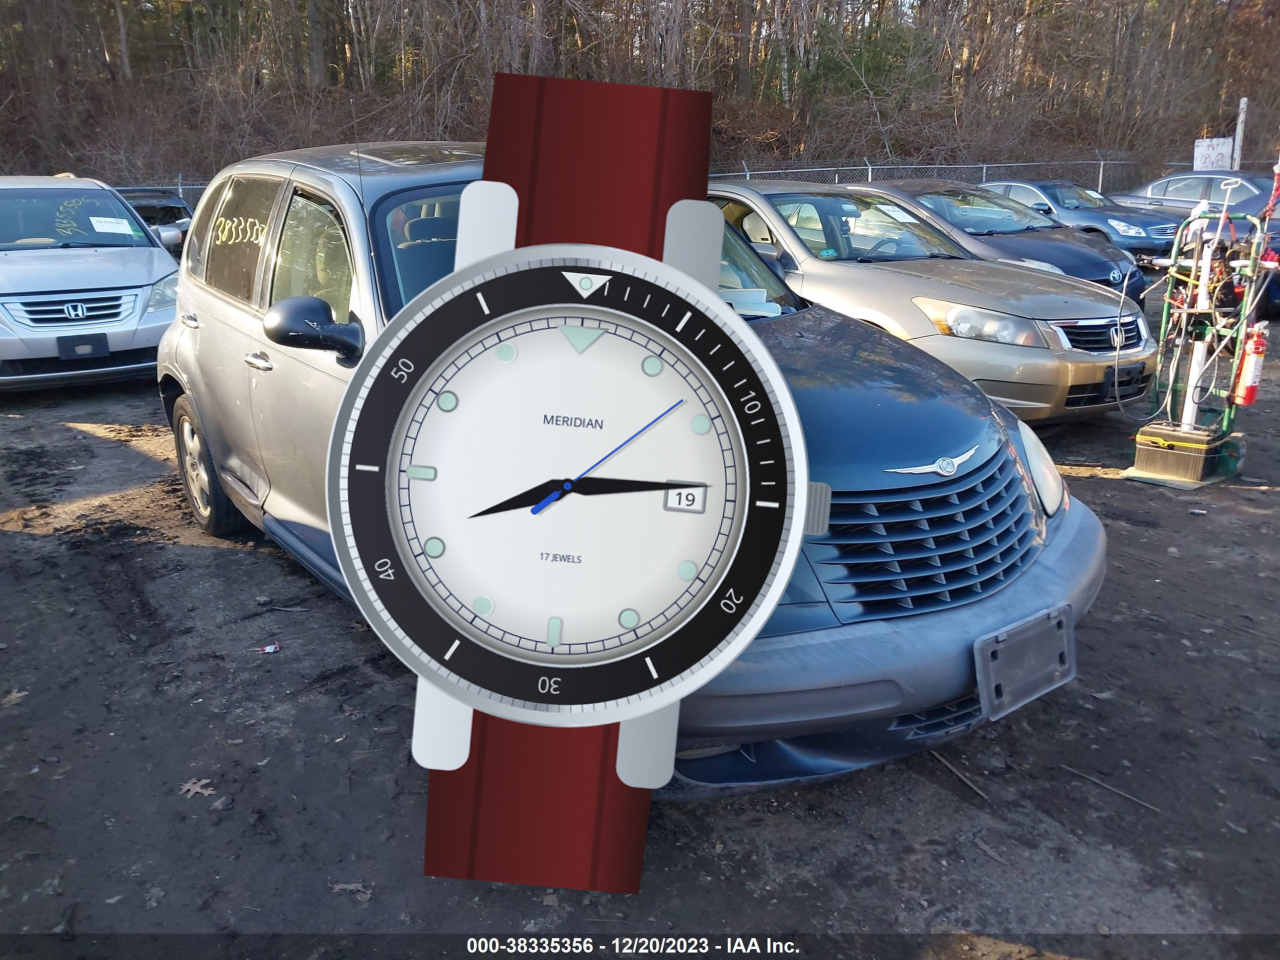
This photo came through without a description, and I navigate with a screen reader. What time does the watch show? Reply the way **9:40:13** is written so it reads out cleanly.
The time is **8:14:08**
